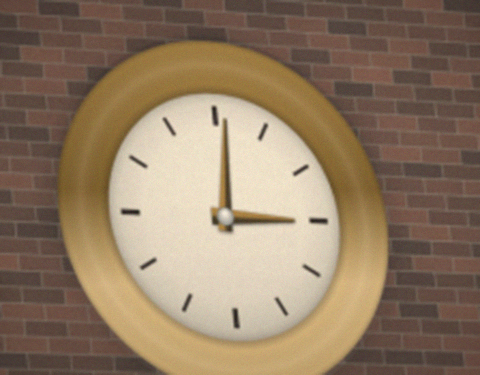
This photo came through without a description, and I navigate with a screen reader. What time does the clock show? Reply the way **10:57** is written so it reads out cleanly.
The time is **3:01**
